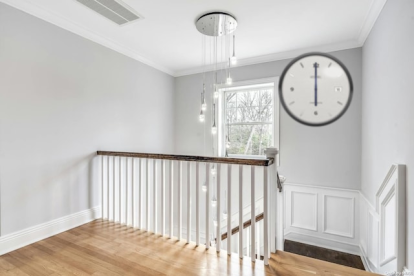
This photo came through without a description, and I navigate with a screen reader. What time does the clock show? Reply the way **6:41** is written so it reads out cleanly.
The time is **6:00**
